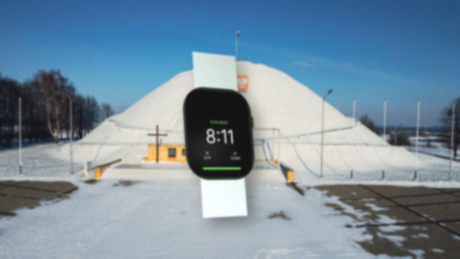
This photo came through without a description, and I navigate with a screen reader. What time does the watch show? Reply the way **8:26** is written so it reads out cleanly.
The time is **8:11**
